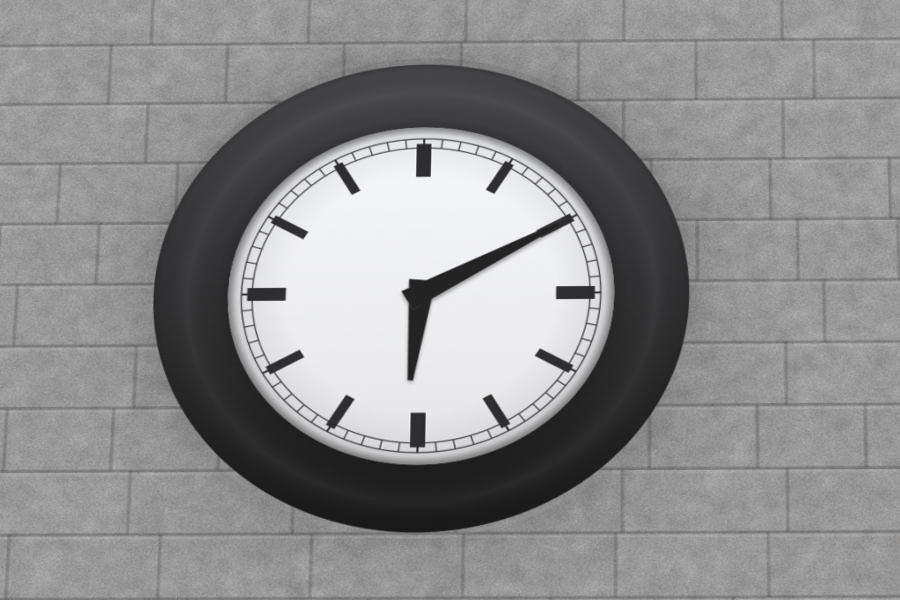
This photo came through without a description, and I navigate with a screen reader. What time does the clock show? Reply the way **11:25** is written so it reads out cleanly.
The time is **6:10**
